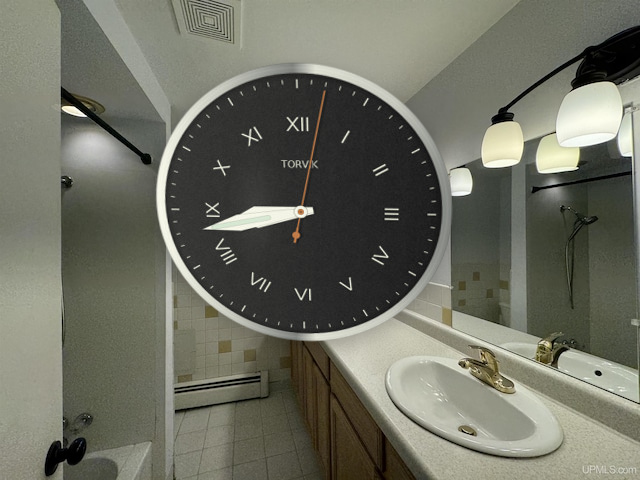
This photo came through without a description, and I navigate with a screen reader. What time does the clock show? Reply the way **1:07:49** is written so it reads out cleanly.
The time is **8:43:02**
